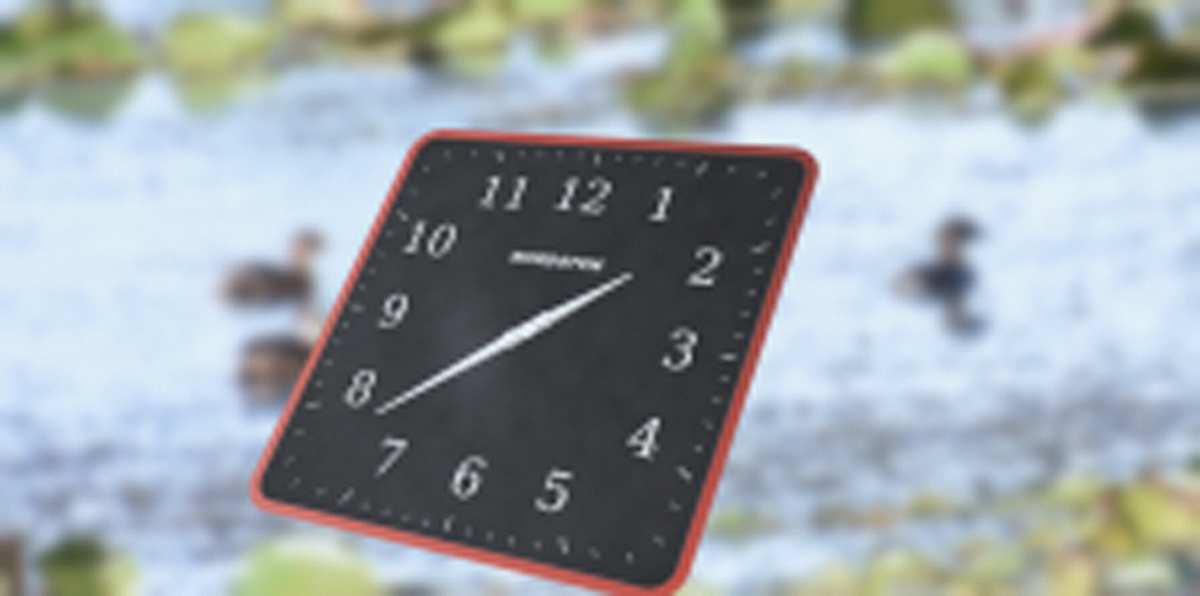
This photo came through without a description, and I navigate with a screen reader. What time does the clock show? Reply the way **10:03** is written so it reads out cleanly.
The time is **1:38**
